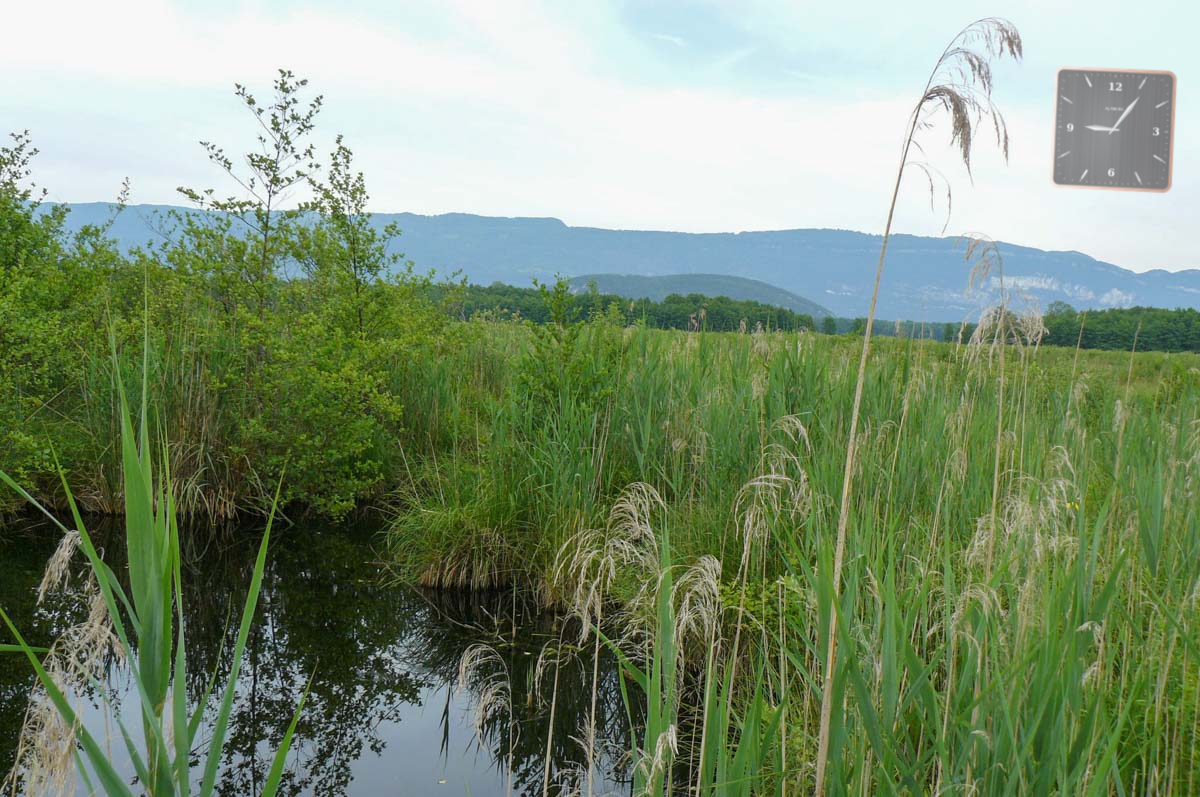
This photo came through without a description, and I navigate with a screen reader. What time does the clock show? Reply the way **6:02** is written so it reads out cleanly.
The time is **9:06**
